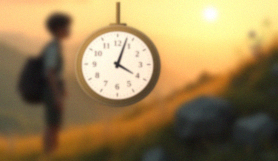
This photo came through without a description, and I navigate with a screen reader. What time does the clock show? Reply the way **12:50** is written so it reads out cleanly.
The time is **4:03**
